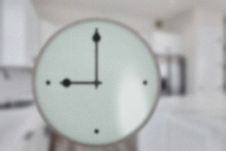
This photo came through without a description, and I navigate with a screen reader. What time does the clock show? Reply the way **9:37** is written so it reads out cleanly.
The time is **9:00**
